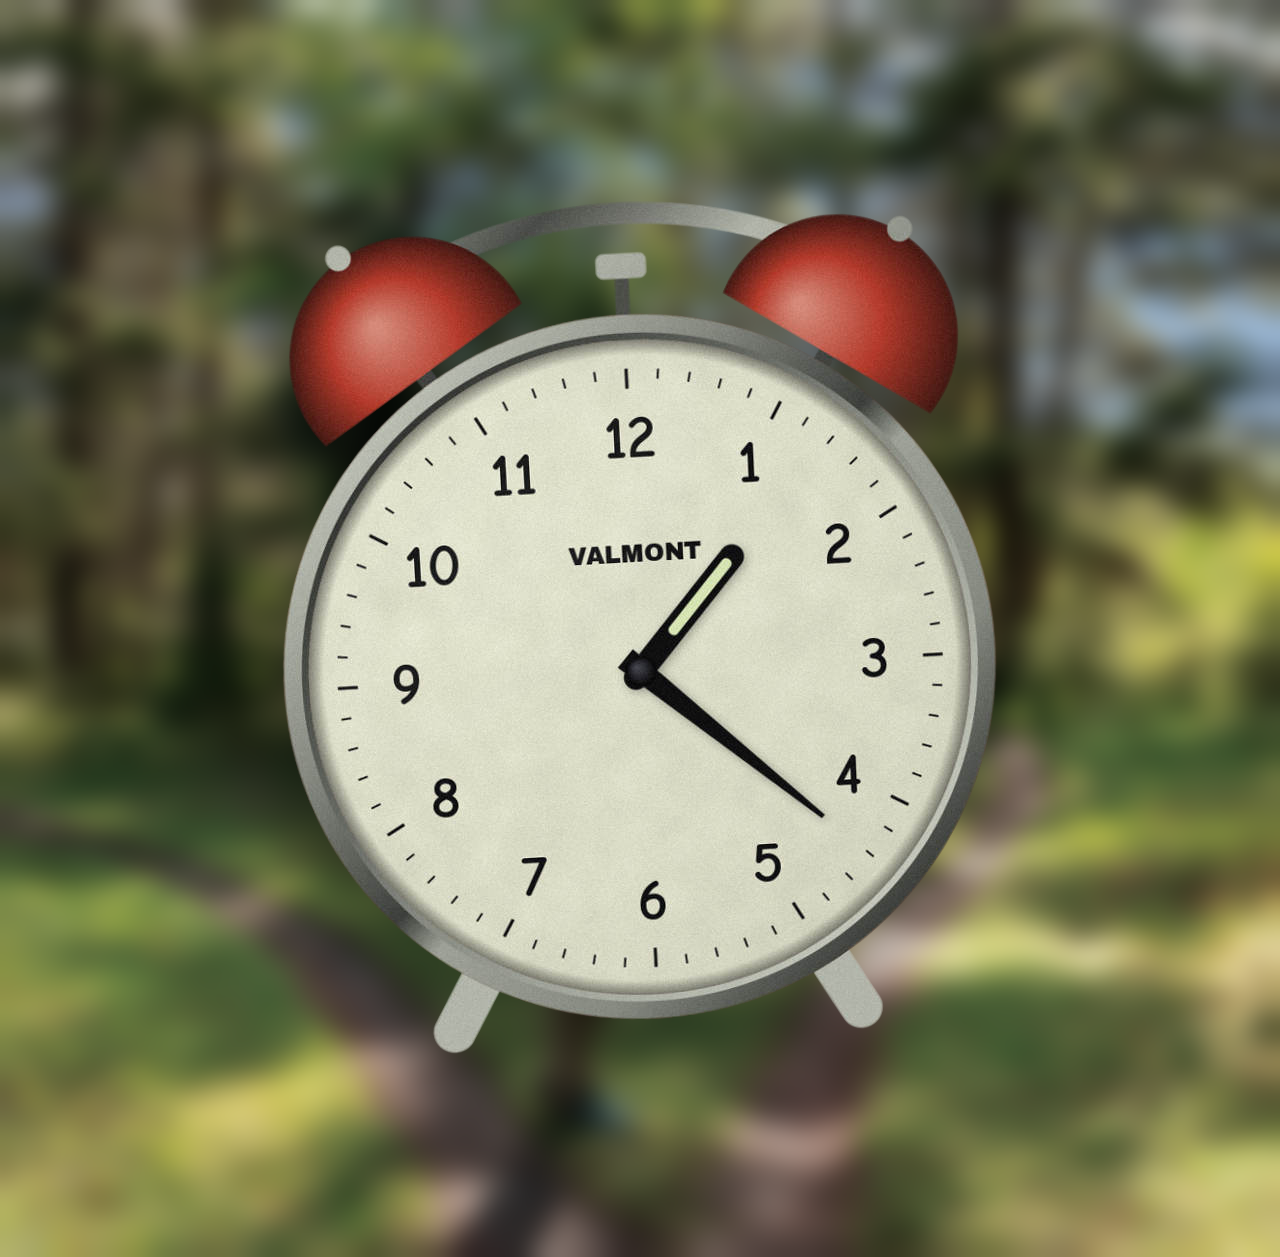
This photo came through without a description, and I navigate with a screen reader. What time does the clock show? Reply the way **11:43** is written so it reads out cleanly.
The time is **1:22**
